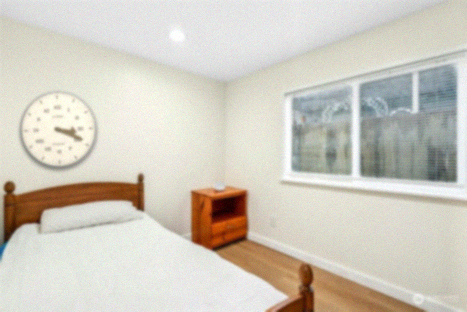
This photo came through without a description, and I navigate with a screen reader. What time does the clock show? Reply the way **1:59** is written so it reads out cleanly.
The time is **3:19**
